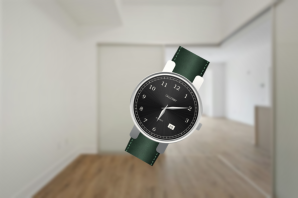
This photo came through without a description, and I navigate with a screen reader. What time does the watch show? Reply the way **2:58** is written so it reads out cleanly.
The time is **6:10**
